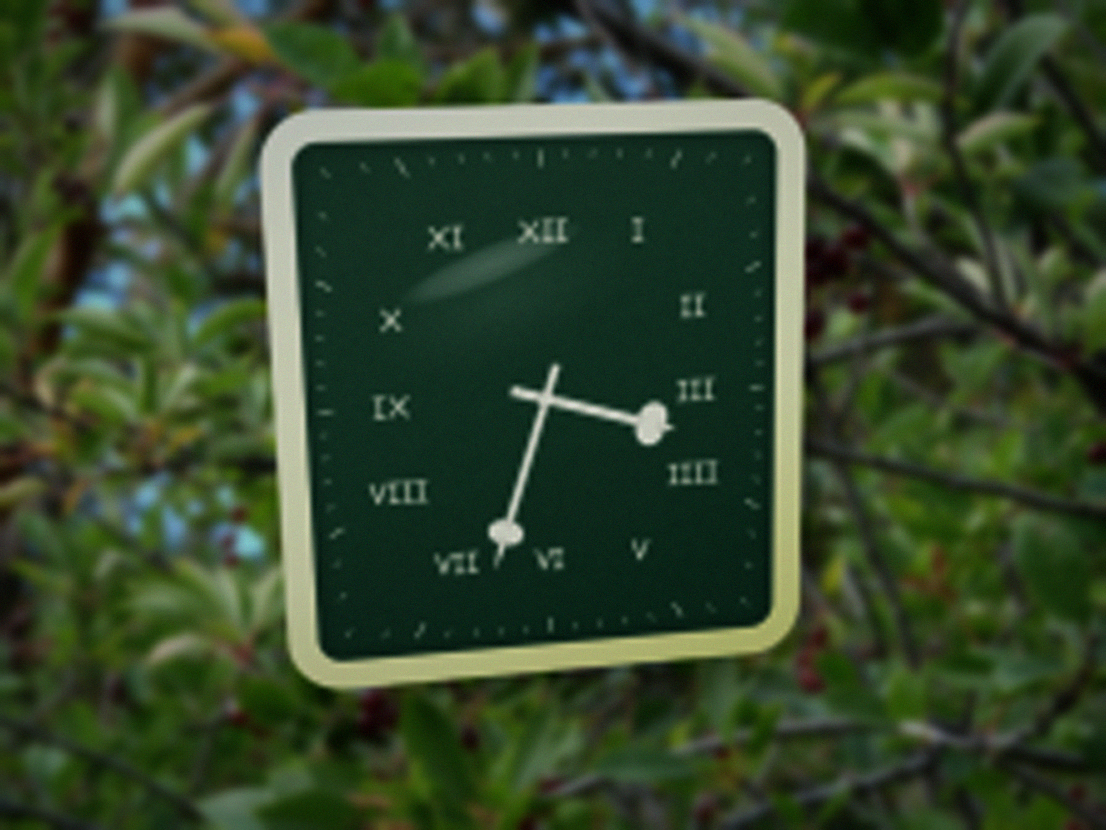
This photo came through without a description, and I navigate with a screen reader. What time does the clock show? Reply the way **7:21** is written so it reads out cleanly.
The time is **3:33**
